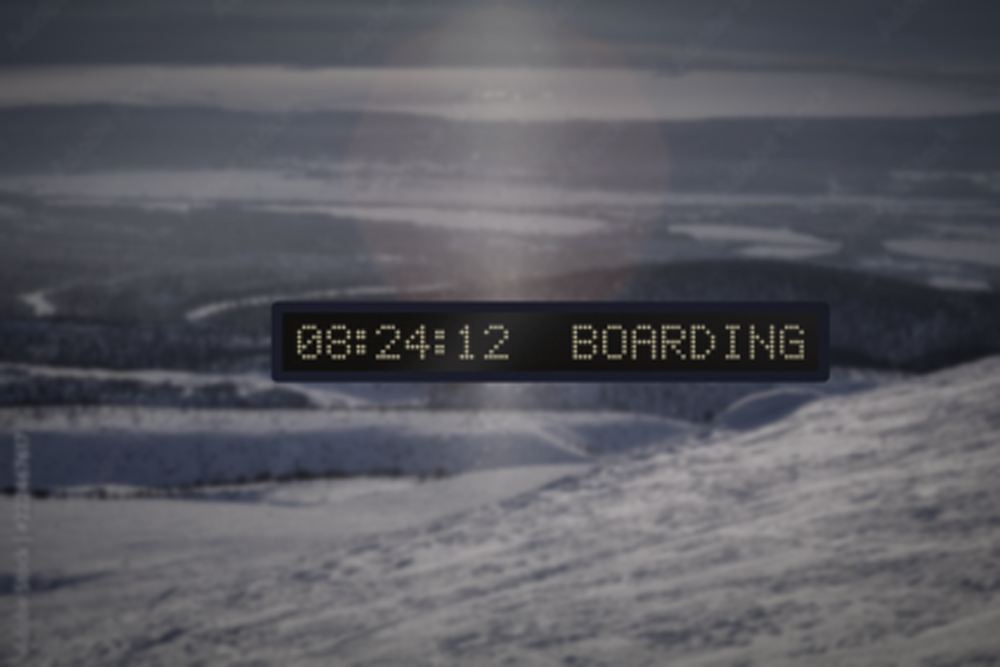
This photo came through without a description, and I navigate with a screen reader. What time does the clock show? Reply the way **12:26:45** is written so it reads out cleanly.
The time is **8:24:12**
